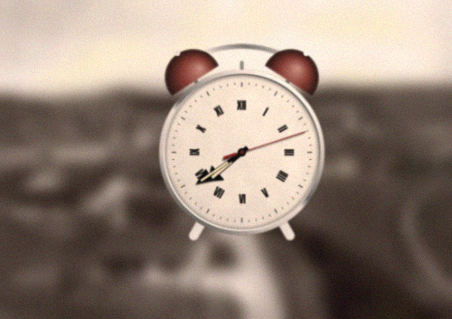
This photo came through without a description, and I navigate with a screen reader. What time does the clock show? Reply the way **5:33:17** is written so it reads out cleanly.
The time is **7:39:12**
